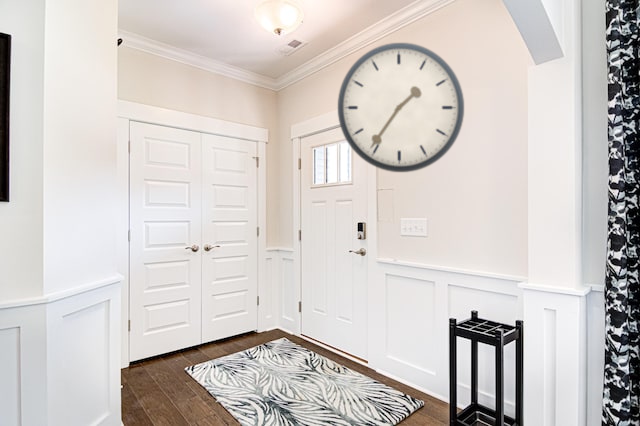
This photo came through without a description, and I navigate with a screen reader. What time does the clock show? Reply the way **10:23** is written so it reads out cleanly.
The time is **1:36**
